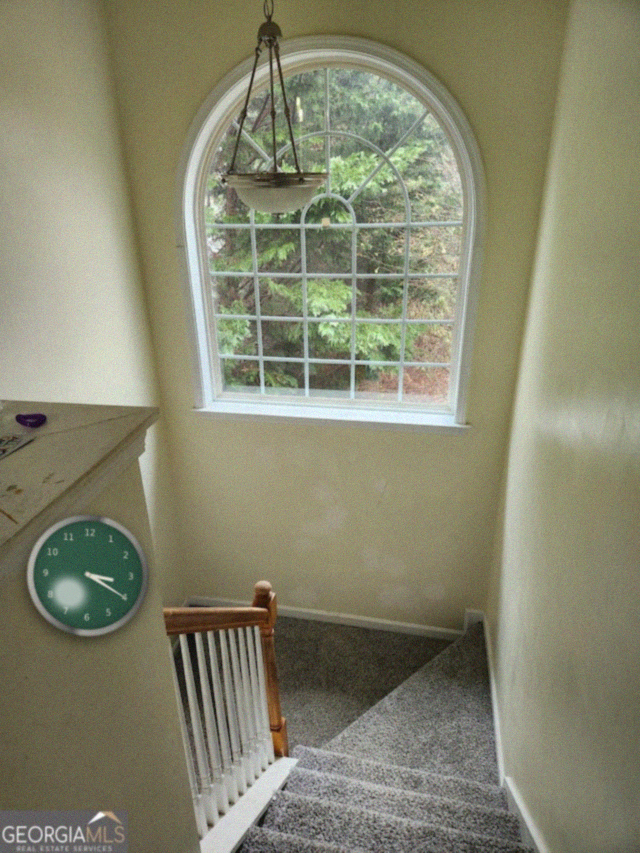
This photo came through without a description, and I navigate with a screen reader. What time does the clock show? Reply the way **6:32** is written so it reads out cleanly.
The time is **3:20**
